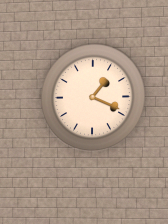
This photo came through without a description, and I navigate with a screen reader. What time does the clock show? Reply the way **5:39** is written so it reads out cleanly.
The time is **1:19**
